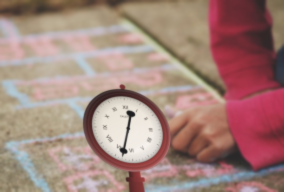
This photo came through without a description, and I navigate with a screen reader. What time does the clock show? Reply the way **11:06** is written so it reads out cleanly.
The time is **12:33**
